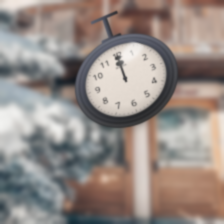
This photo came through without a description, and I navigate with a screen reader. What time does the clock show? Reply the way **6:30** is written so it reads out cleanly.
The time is **12:00**
